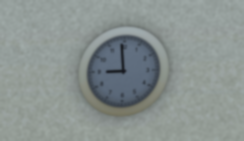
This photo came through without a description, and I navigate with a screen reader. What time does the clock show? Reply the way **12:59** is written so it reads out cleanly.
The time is **8:59**
